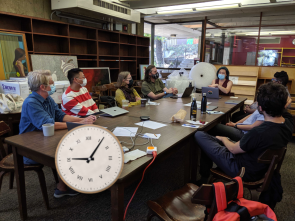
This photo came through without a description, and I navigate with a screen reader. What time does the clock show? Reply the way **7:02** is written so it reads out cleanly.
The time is **9:06**
